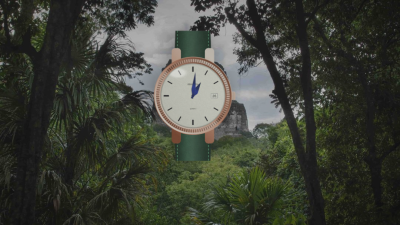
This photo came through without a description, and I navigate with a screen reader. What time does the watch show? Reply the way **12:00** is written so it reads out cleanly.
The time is **1:01**
